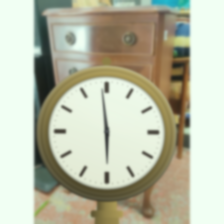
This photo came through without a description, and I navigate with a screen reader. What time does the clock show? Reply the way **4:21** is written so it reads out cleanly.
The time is **5:59**
